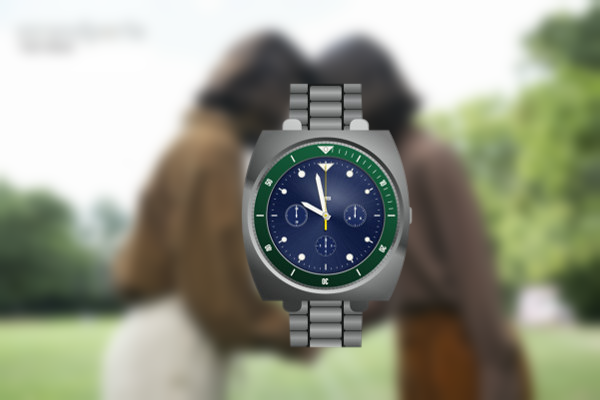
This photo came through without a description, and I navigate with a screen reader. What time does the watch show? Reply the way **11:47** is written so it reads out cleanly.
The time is **9:58**
